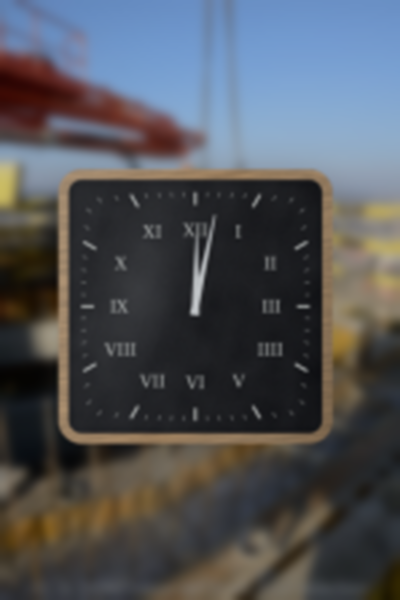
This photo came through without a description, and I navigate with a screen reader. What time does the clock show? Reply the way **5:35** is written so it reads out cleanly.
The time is **12:02**
